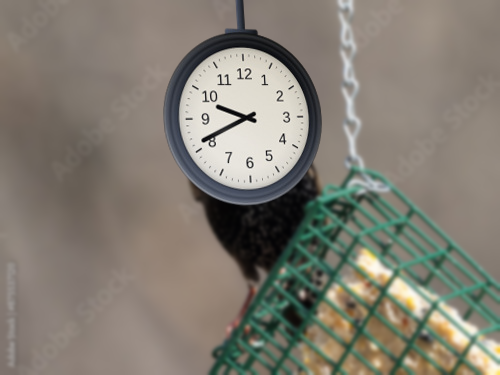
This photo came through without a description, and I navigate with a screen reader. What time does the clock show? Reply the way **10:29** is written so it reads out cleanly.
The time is **9:41**
